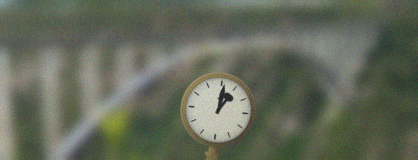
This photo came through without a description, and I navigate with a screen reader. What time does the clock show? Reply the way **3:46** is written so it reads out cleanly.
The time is **1:01**
